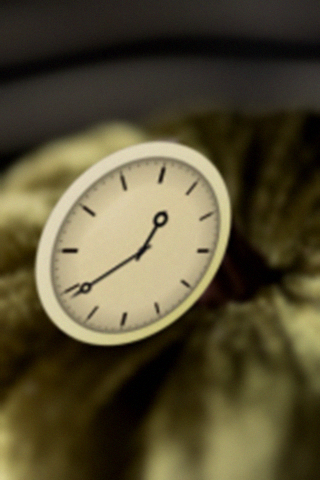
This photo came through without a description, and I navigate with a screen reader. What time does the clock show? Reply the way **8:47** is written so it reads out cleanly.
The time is **12:39**
